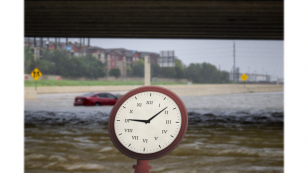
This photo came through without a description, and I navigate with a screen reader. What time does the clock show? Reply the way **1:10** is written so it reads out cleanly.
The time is **9:08**
